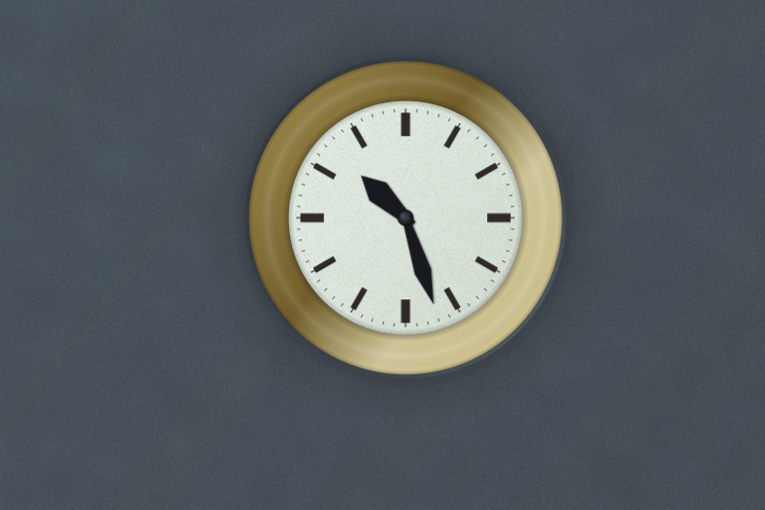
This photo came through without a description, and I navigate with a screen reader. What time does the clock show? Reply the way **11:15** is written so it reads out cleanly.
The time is **10:27**
